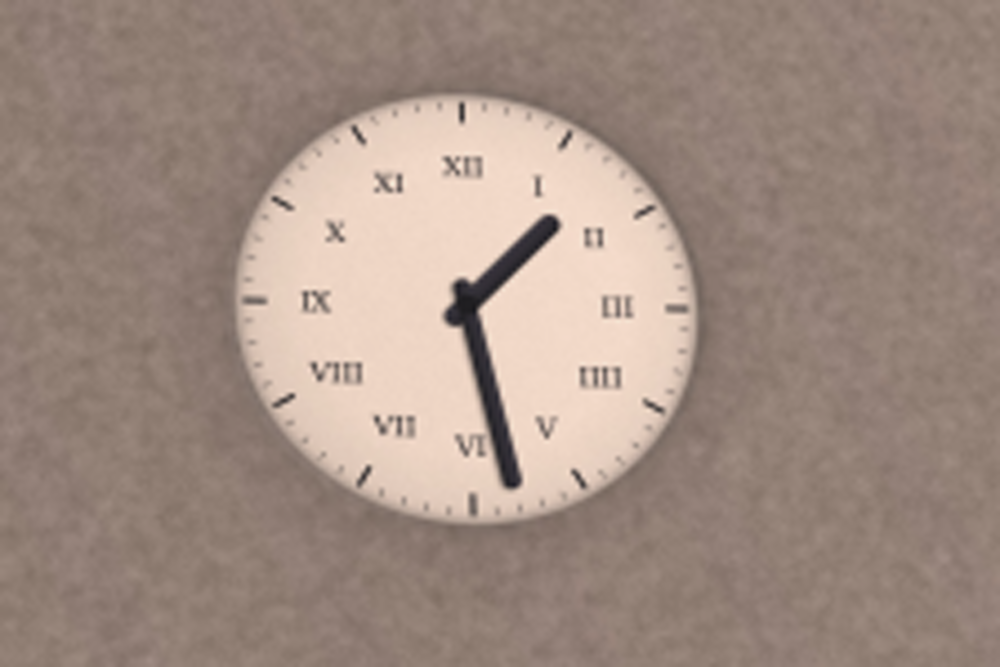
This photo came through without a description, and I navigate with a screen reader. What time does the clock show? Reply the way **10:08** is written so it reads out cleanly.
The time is **1:28**
